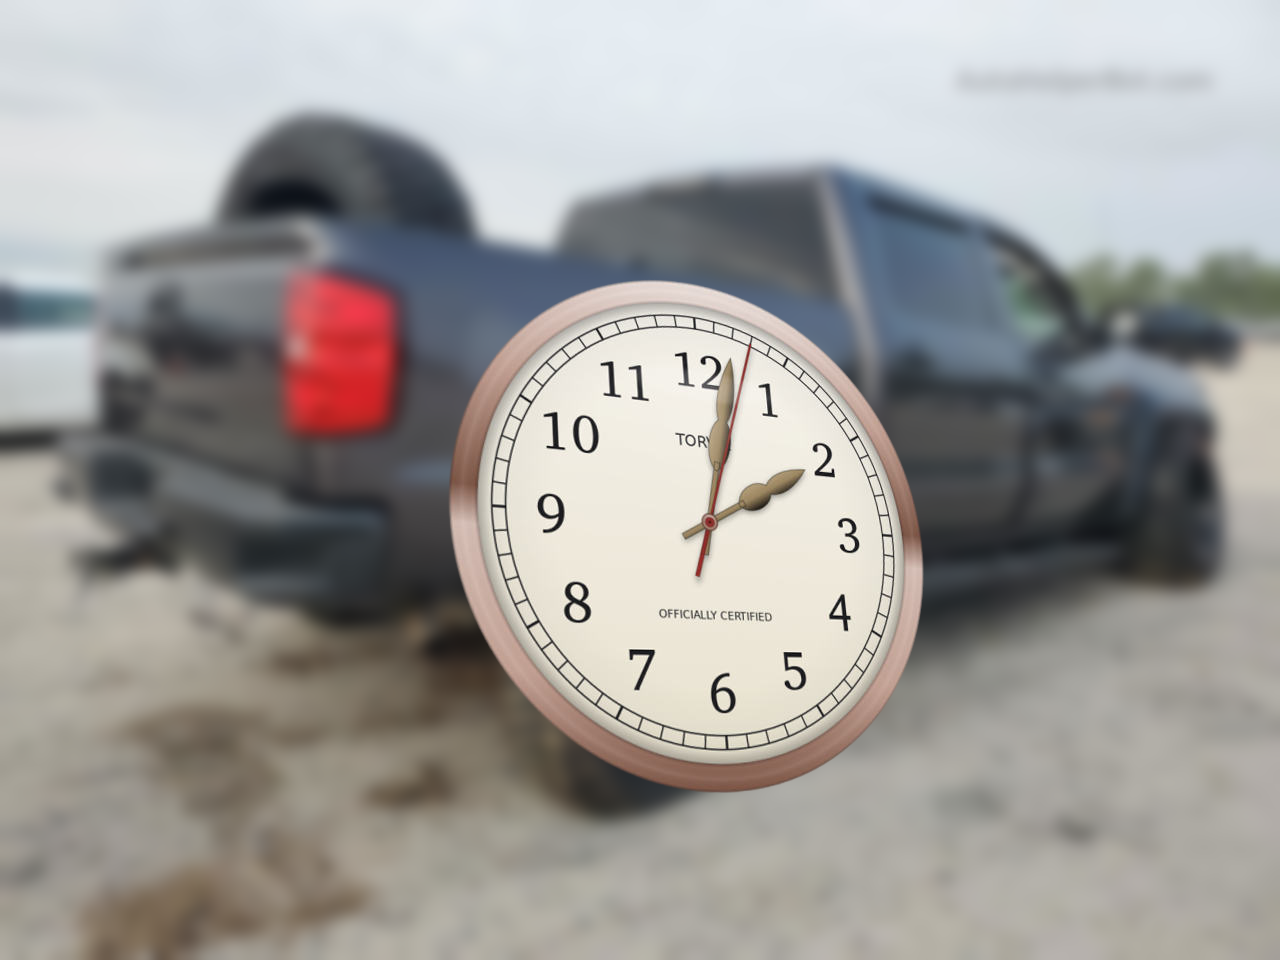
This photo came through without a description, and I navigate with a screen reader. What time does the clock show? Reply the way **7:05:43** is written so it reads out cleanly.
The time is **2:02:03**
